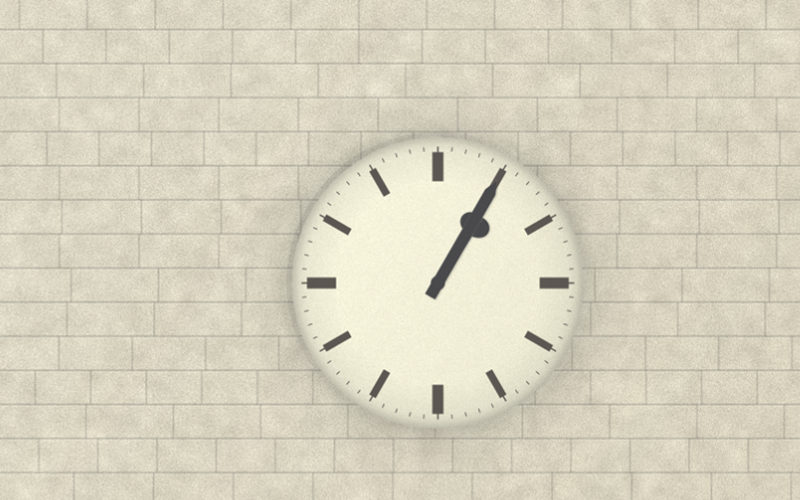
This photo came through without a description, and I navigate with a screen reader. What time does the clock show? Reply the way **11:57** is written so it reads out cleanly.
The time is **1:05**
